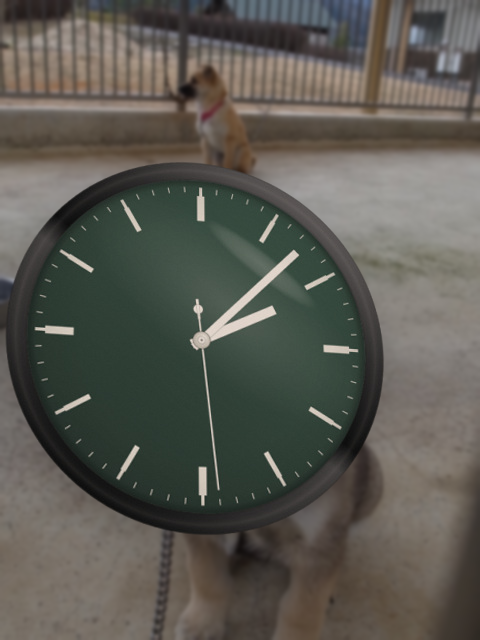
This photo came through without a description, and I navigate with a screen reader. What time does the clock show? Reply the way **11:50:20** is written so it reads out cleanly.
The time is **2:07:29**
